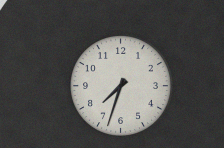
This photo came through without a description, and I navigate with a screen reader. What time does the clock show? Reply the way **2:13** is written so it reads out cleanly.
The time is **7:33**
